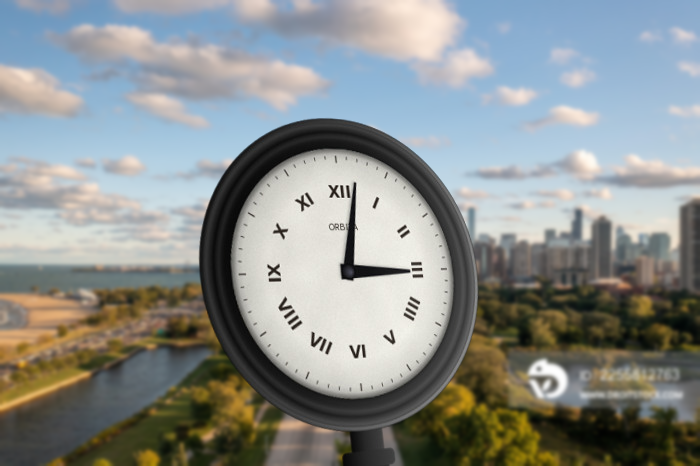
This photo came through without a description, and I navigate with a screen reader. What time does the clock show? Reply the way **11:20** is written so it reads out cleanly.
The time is **3:02**
